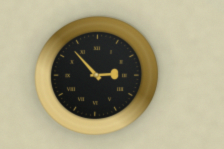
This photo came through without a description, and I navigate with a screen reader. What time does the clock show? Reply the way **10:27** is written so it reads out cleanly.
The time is **2:53**
